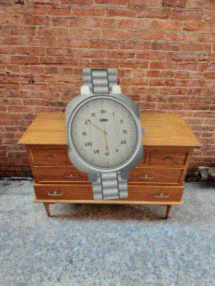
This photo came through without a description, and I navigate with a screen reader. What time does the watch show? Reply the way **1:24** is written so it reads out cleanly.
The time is **5:51**
